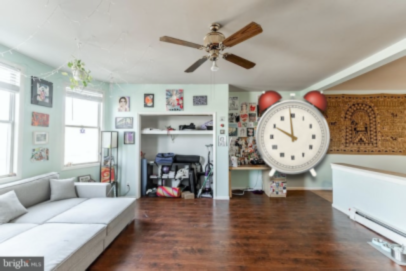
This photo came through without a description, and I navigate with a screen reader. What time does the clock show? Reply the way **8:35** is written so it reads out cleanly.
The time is **9:59**
